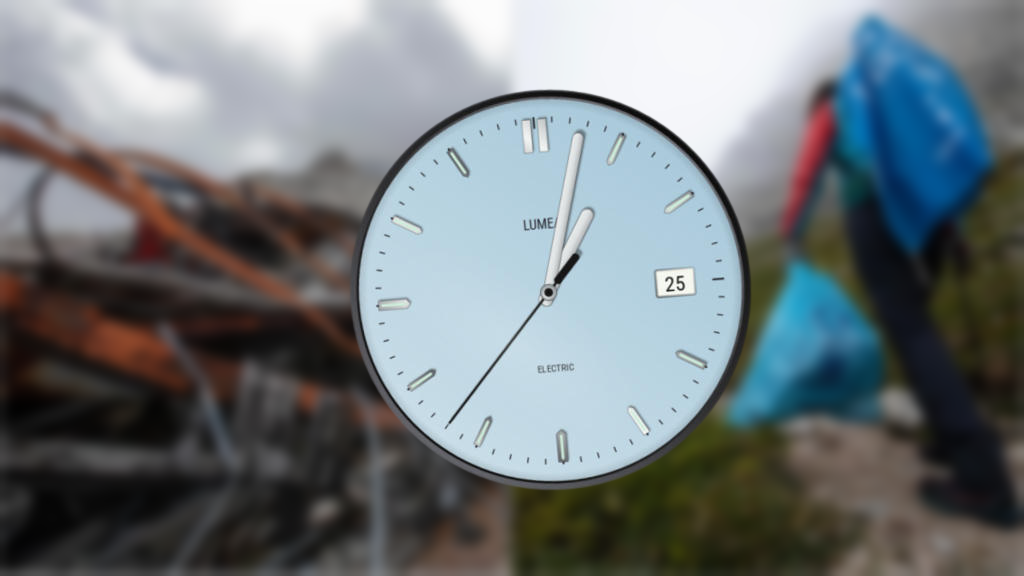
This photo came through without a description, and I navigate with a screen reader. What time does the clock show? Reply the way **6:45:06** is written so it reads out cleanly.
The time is **1:02:37**
